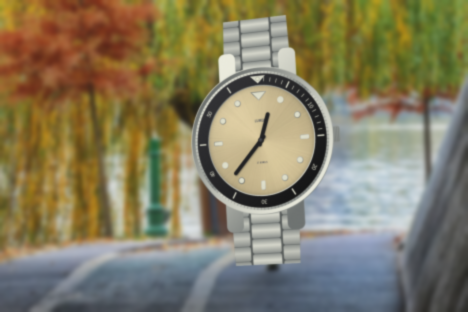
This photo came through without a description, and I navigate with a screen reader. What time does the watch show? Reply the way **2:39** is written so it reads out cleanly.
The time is **12:37**
